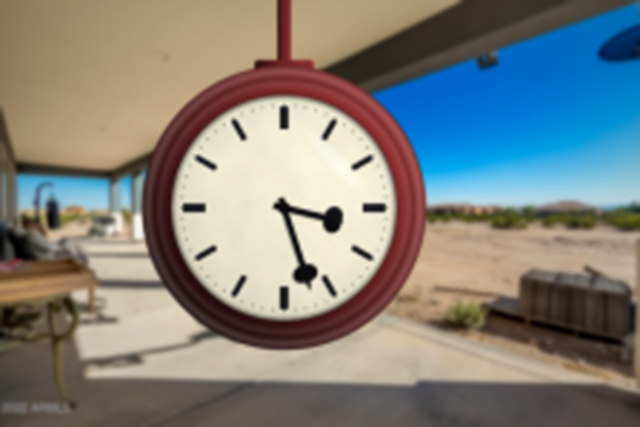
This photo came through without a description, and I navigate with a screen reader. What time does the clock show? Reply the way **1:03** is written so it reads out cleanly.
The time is **3:27**
